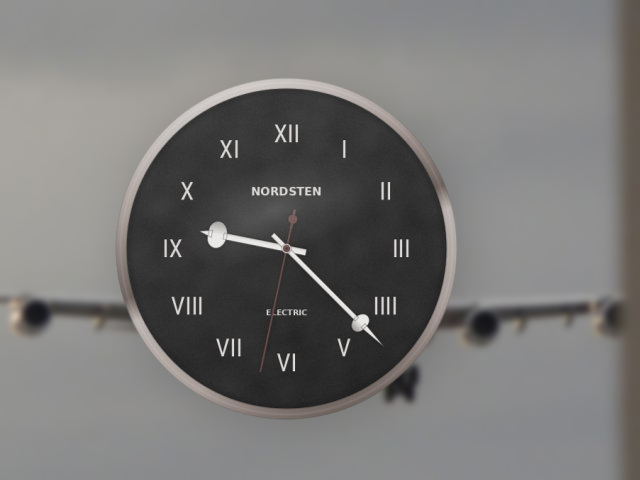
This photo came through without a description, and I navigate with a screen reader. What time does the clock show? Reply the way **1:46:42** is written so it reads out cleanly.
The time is **9:22:32**
